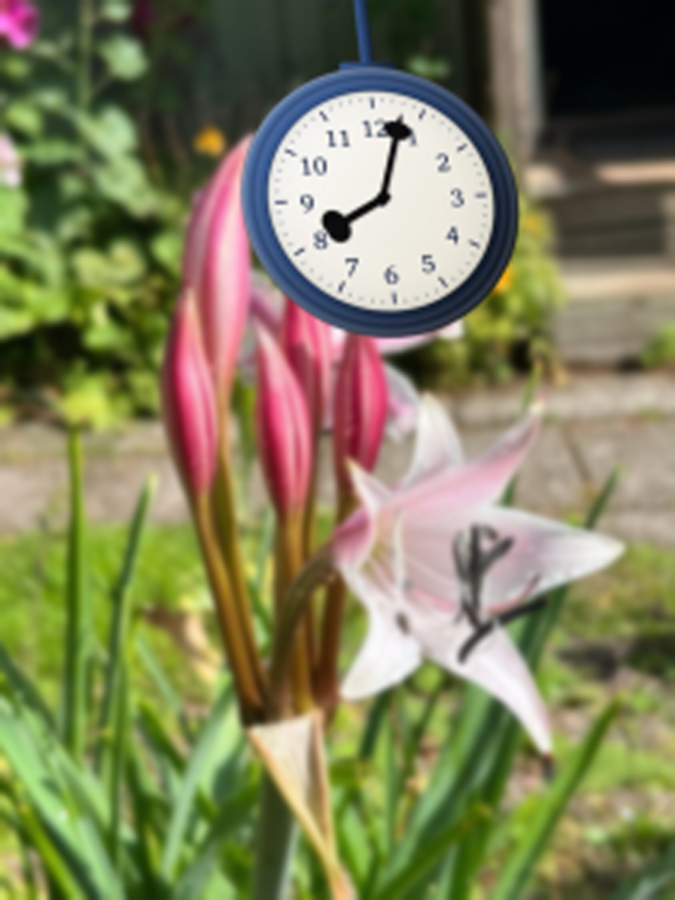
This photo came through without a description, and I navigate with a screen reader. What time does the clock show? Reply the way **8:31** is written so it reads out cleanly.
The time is **8:03**
